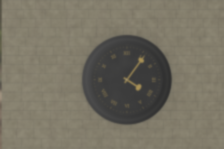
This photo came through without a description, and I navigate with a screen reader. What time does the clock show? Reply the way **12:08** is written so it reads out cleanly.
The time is **4:06**
